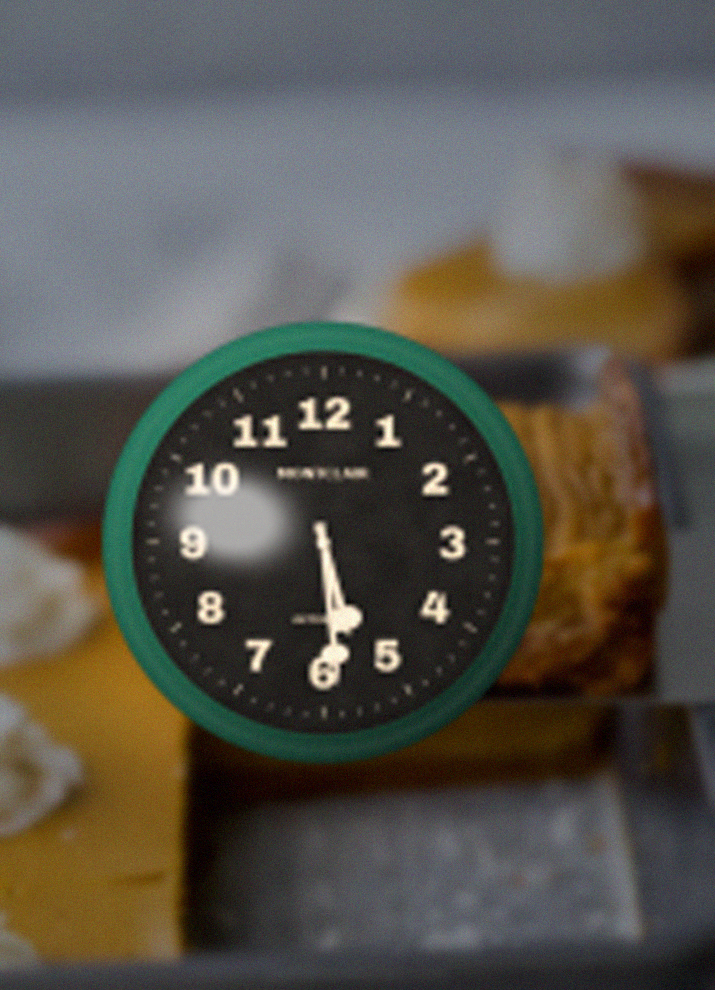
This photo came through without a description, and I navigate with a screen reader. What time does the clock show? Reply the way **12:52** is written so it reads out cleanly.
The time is **5:29**
